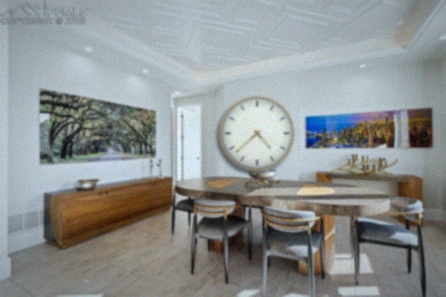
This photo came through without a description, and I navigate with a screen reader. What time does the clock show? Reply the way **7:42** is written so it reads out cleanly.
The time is **4:38**
